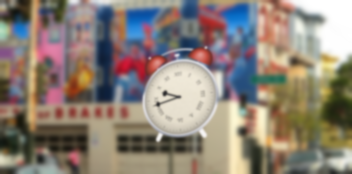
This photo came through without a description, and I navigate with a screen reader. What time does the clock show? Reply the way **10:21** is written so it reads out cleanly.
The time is **9:43**
